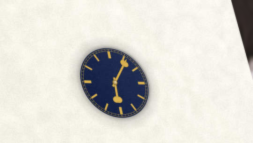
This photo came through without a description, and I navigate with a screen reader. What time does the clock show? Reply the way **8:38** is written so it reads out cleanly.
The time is **6:06**
